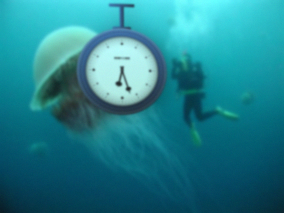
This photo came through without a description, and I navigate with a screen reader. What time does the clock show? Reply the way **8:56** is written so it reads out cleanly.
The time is **6:27**
